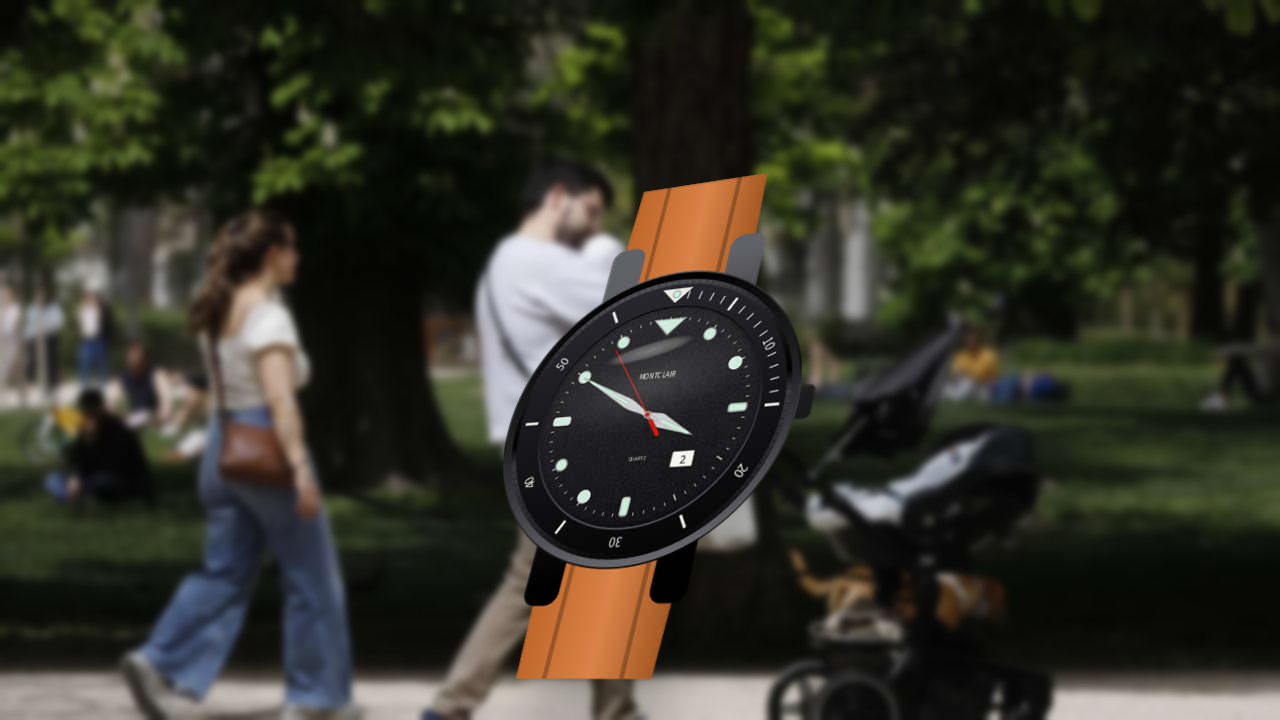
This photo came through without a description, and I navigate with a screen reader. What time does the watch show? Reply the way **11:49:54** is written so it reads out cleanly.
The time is **3:49:54**
